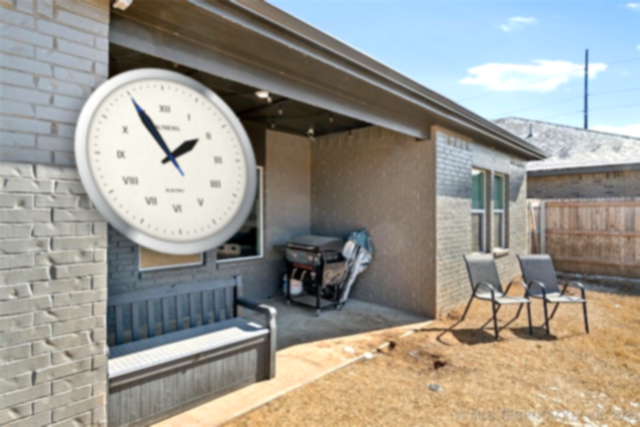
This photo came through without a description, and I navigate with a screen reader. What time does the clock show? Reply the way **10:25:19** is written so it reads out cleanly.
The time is **1:54:55**
